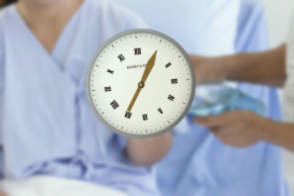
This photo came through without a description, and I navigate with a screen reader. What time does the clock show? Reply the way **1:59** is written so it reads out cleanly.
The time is **7:05**
